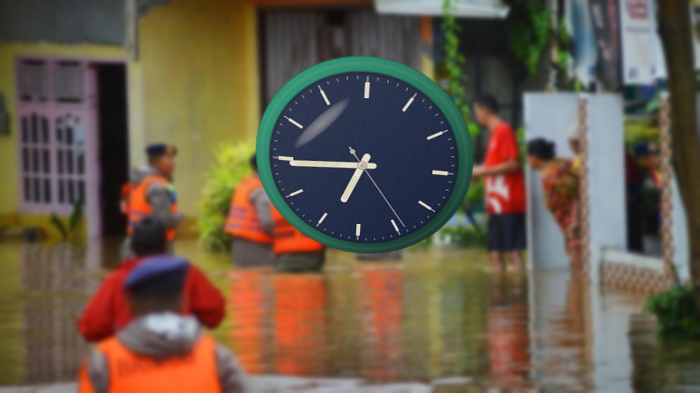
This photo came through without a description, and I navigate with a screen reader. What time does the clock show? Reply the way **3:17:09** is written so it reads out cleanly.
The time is **6:44:24**
